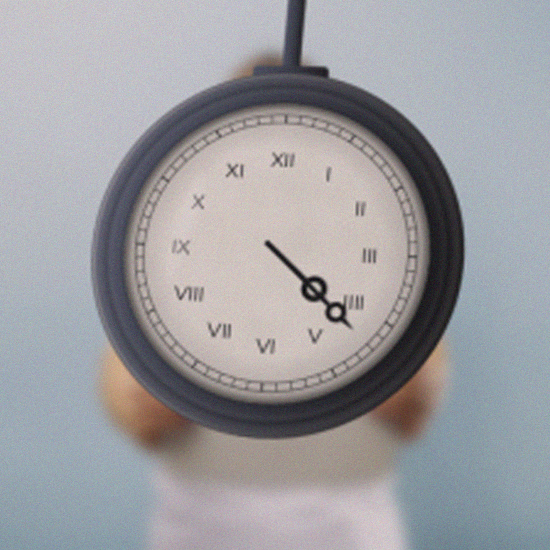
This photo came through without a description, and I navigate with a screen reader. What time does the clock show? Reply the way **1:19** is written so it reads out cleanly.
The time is **4:22**
